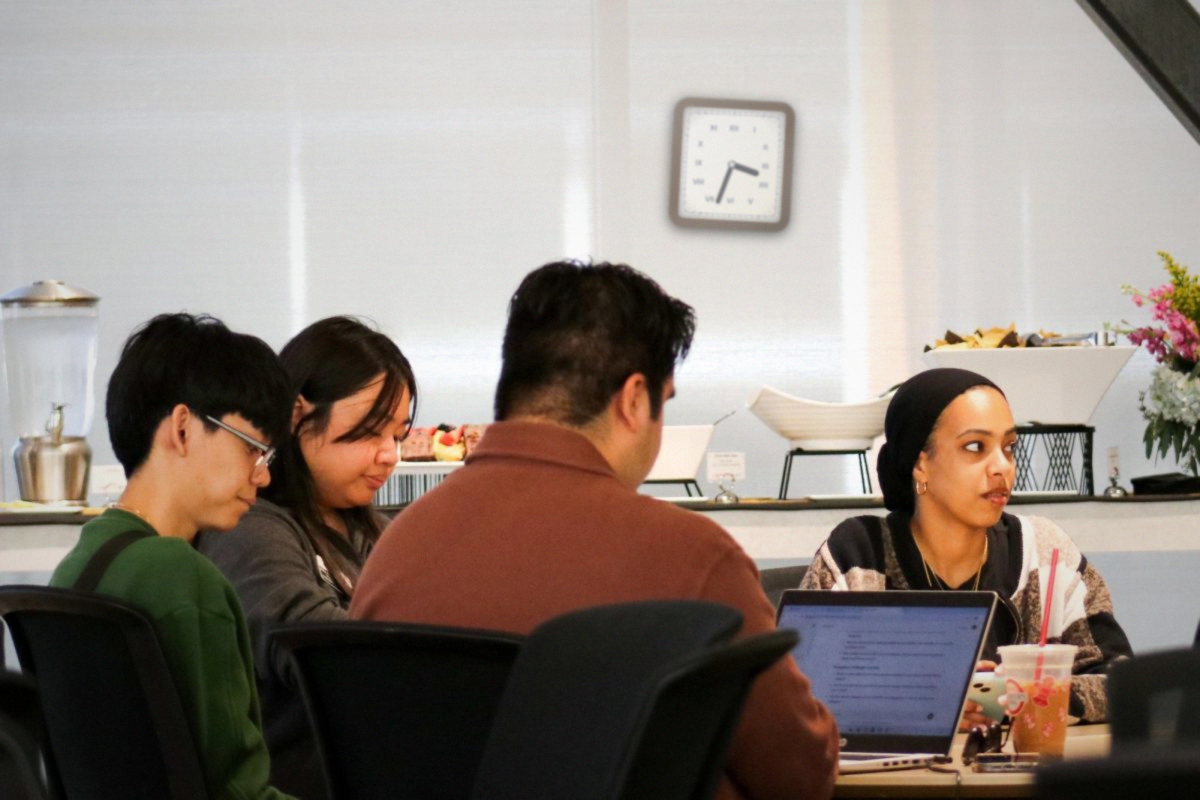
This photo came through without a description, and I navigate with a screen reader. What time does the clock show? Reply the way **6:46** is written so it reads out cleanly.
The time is **3:33**
